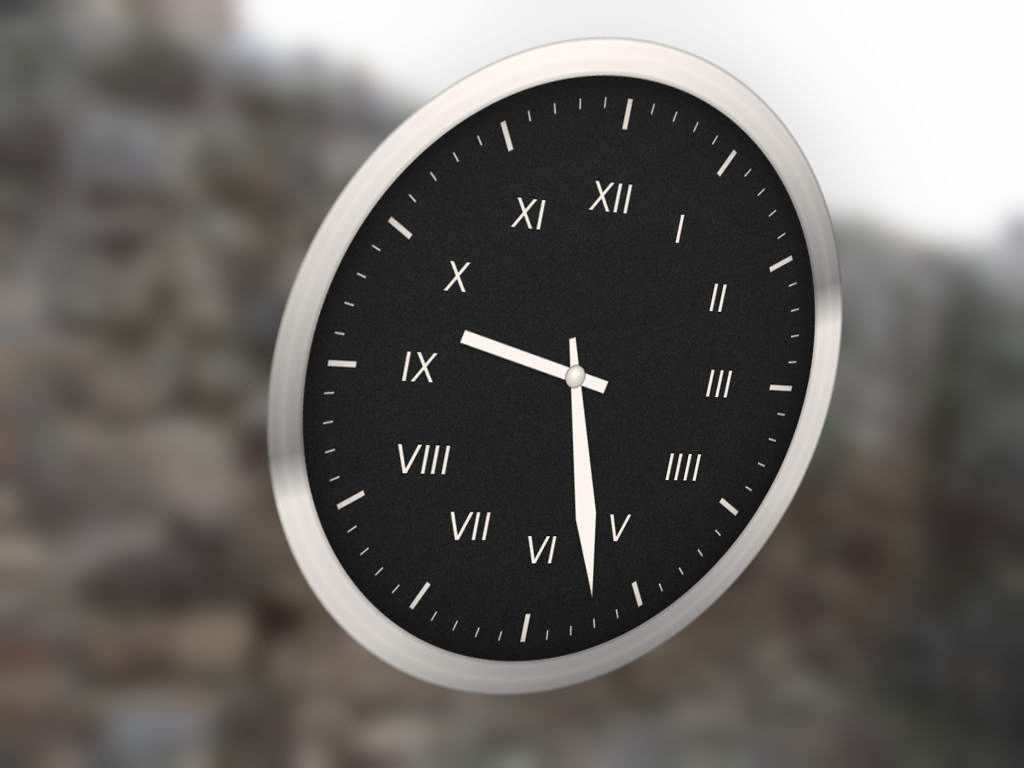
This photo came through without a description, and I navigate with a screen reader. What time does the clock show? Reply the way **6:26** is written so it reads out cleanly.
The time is **9:27**
